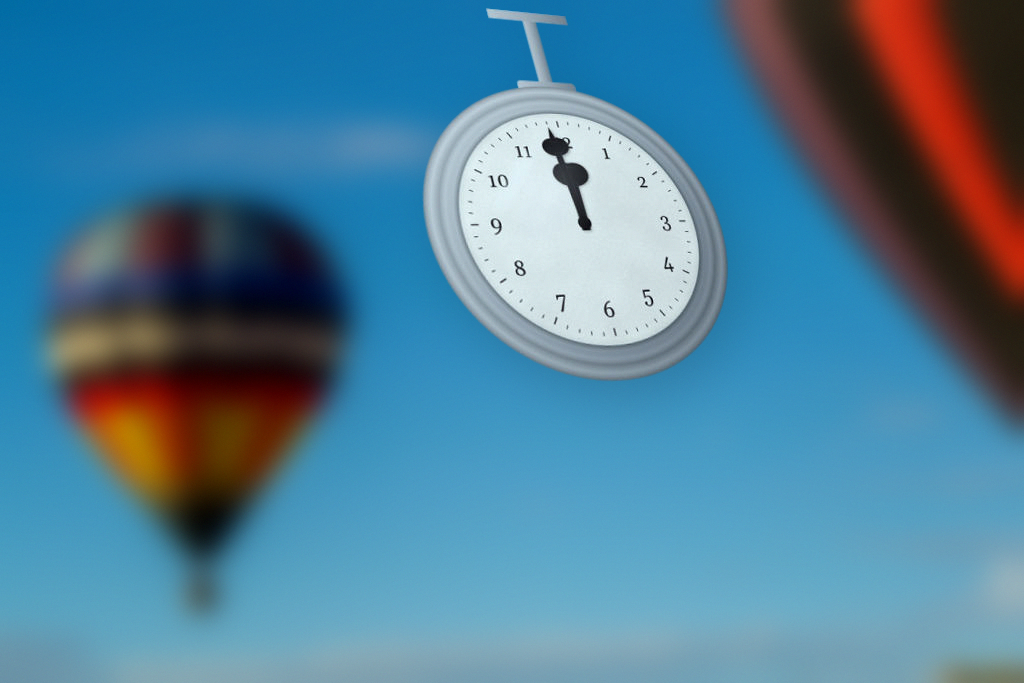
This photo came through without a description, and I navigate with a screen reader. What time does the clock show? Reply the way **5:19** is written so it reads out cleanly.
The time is **11:59**
